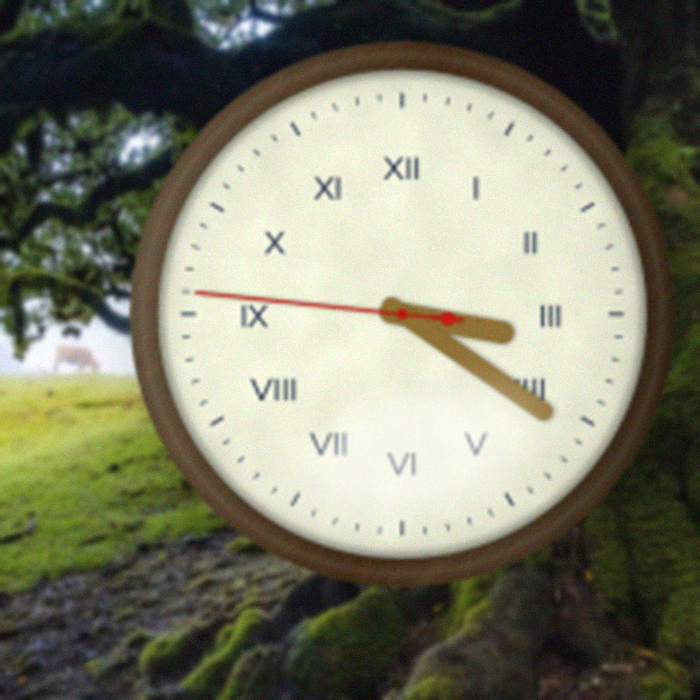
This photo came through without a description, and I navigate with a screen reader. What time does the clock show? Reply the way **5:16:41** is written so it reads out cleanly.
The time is **3:20:46**
